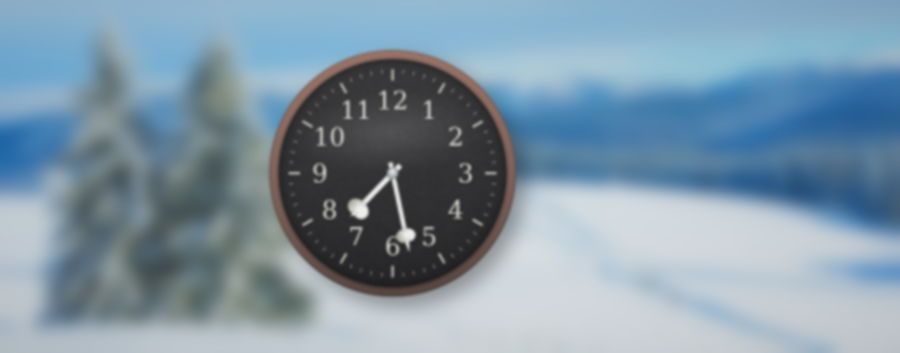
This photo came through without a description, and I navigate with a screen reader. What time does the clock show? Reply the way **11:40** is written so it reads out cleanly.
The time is **7:28**
